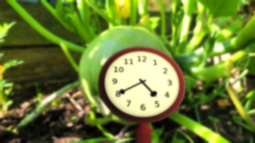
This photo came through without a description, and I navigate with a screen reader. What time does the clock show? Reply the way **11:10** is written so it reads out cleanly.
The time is **4:40**
